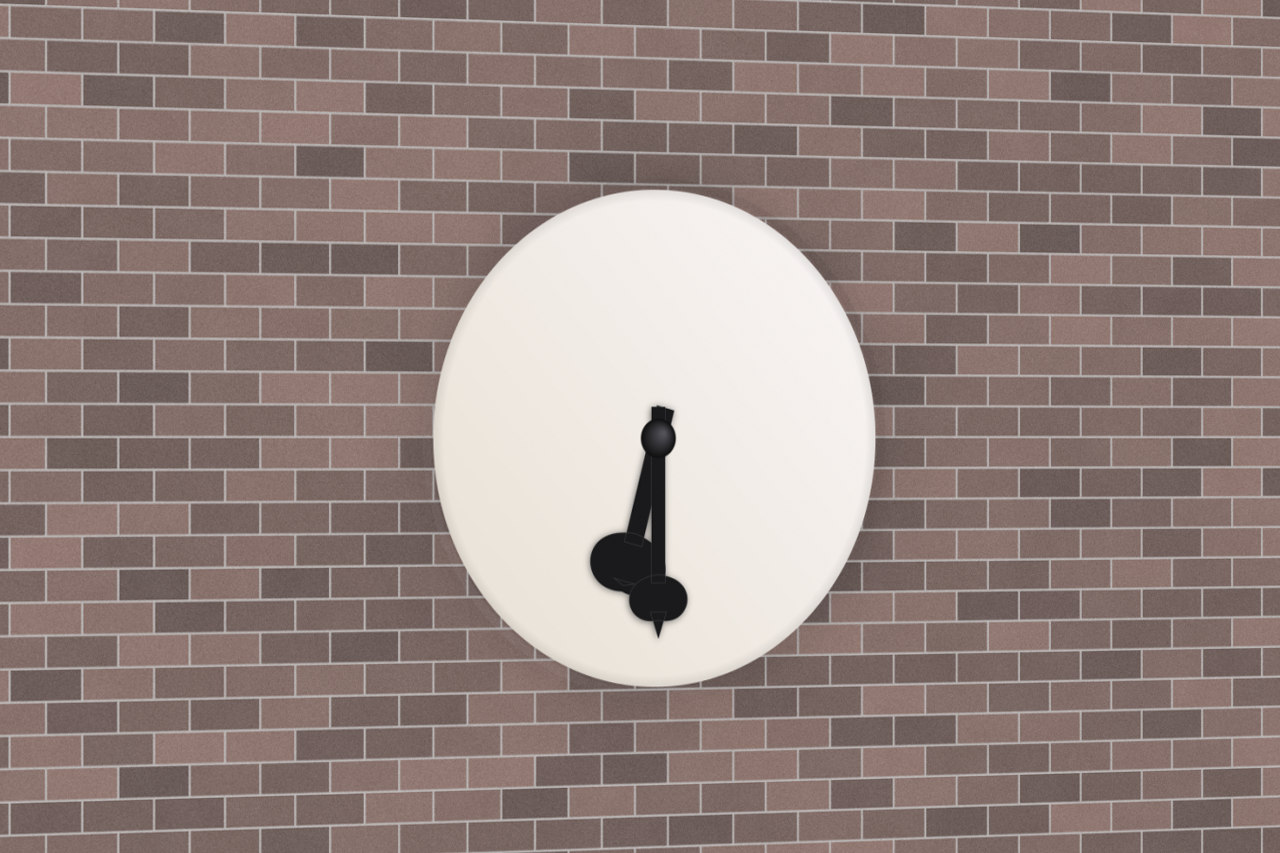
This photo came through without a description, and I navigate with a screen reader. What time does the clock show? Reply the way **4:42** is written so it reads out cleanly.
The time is **6:30**
